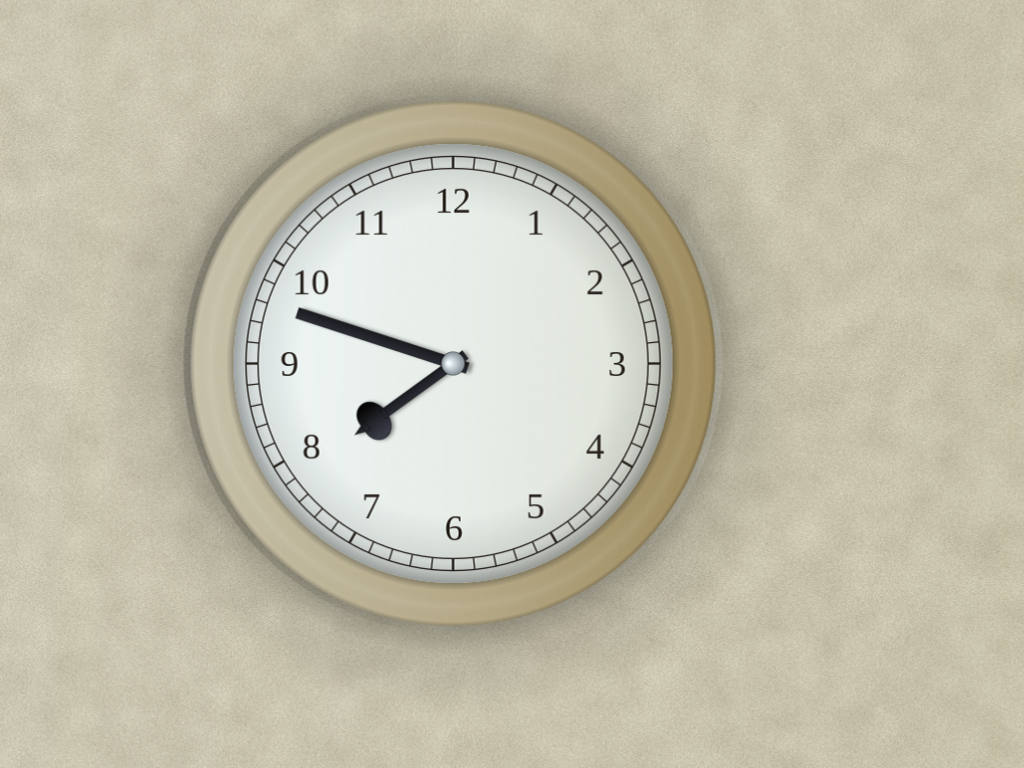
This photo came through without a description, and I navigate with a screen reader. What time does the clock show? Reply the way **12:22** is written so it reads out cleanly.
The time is **7:48**
